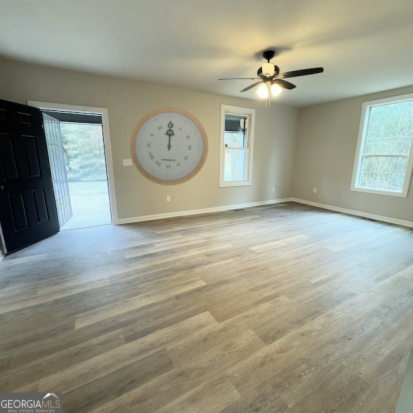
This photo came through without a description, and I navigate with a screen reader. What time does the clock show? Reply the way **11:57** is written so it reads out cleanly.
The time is **12:00**
